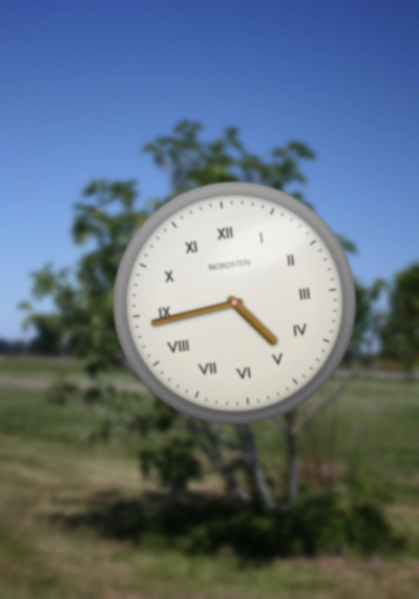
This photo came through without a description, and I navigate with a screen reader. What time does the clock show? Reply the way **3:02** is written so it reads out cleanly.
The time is **4:44**
